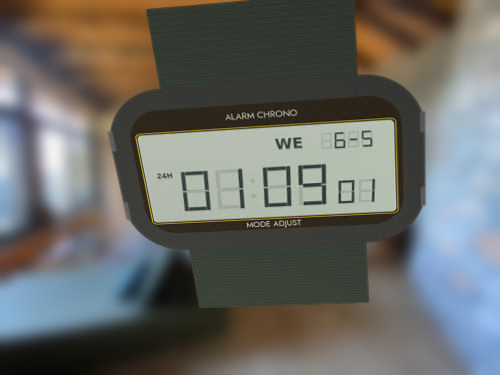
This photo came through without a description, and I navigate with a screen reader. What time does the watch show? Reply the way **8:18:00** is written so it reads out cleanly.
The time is **1:09:01**
